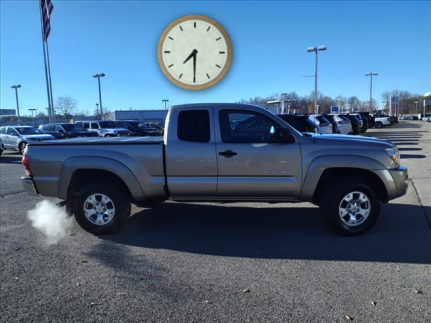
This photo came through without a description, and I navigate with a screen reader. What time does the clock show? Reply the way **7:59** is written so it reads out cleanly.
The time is **7:30**
